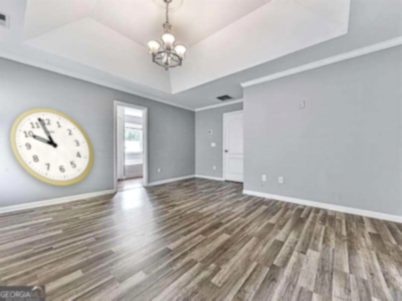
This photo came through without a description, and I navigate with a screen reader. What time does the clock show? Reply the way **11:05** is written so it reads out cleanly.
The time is **9:58**
